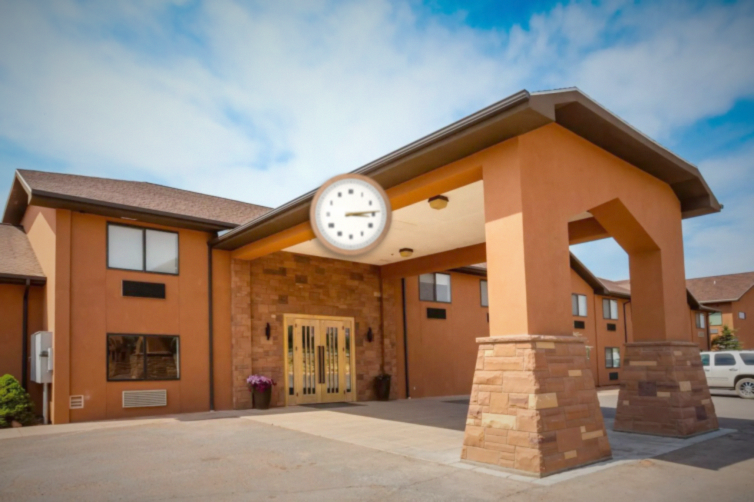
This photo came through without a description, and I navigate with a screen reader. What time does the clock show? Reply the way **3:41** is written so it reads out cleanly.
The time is **3:14**
